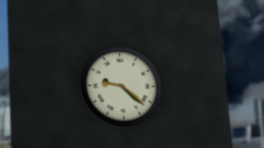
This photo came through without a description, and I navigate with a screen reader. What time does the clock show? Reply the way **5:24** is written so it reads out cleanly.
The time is **9:22**
